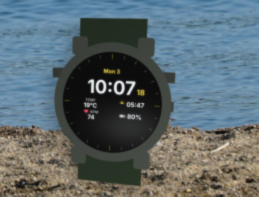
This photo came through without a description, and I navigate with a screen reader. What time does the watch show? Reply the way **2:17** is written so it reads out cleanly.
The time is **10:07**
